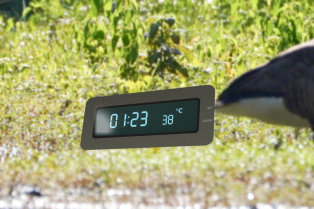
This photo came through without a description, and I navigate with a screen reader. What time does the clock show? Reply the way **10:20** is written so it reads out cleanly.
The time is **1:23**
